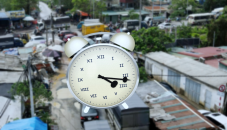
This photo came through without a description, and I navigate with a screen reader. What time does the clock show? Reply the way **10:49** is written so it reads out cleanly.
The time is **4:17**
